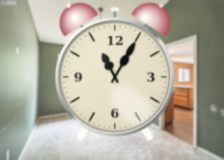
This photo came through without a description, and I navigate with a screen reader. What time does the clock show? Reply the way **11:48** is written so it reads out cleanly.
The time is **11:05**
